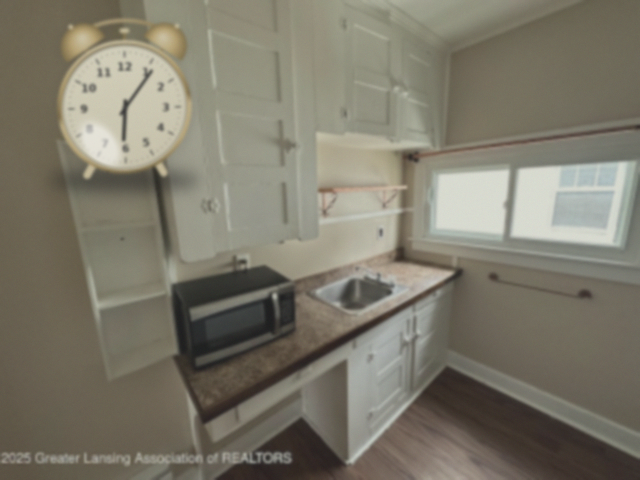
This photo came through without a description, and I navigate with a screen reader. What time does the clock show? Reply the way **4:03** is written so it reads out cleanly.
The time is **6:06**
